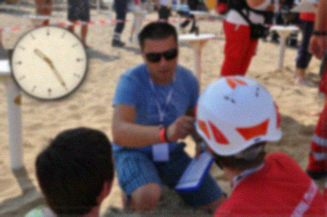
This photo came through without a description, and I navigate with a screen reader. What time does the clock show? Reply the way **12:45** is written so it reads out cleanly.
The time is **10:25**
